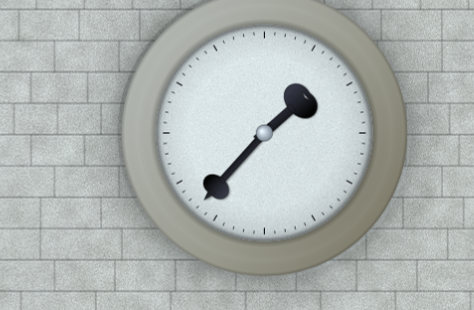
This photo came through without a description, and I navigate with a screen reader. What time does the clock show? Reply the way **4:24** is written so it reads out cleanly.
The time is **1:37**
